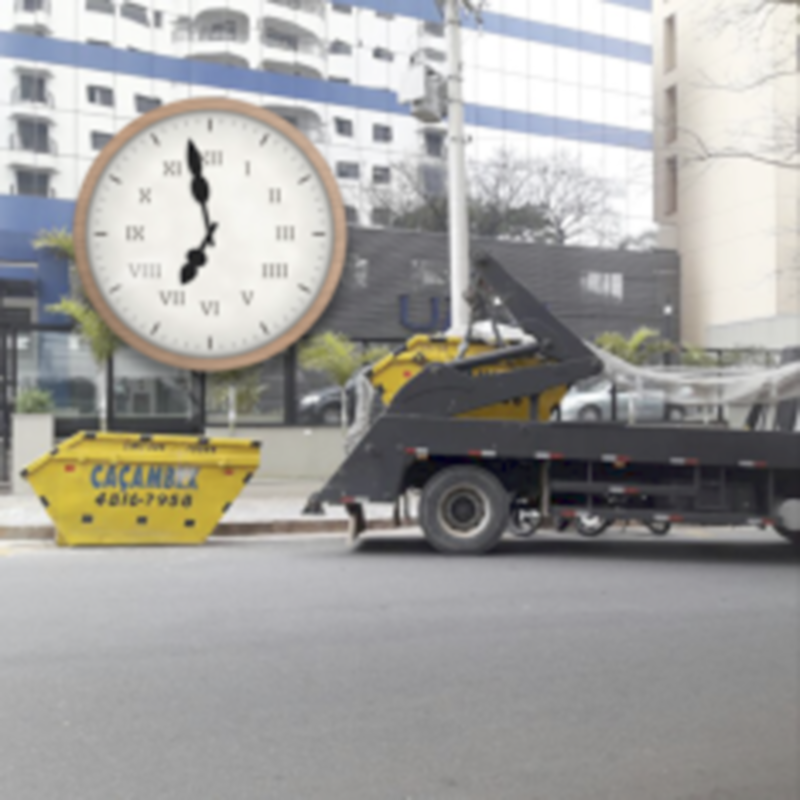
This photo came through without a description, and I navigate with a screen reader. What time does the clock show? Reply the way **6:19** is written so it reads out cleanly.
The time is **6:58**
